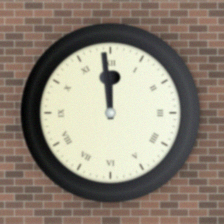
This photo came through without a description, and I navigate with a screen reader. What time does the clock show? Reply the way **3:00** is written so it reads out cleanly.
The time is **11:59**
